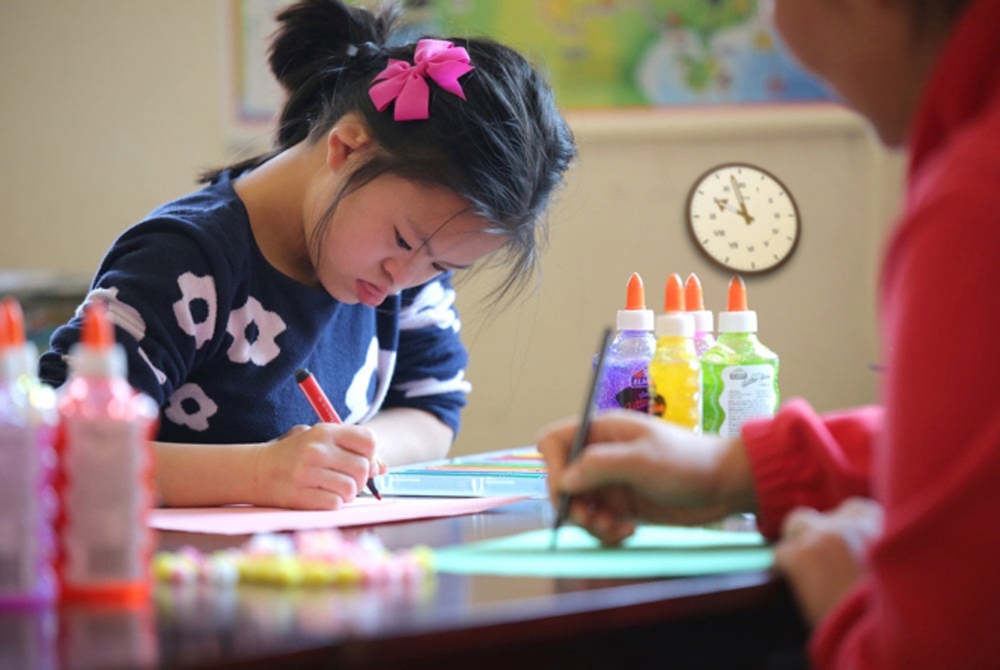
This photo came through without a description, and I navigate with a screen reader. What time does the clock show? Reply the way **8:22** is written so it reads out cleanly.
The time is **9:58**
